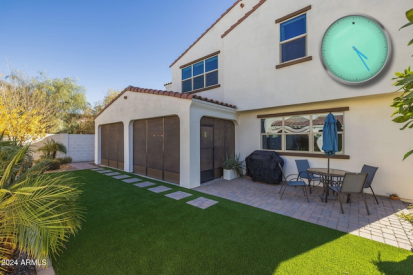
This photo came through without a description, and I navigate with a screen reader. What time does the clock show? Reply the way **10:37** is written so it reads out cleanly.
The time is **4:25**
